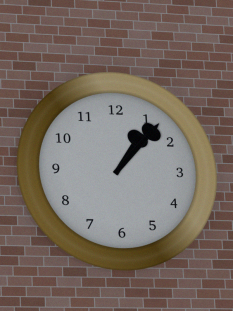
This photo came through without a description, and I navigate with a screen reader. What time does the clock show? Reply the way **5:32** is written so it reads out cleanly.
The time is **1:07**
